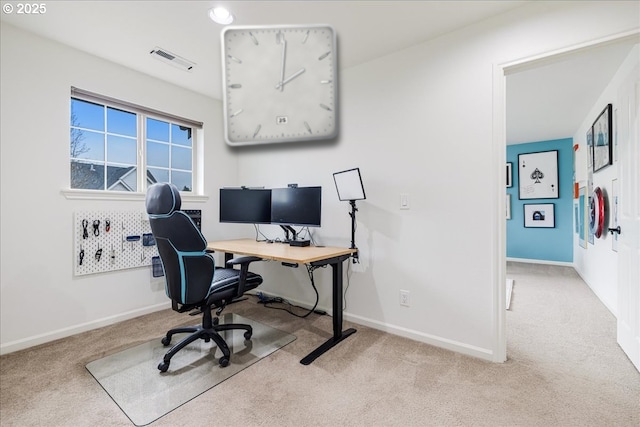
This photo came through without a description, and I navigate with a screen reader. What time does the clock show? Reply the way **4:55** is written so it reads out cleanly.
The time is **2:01**
